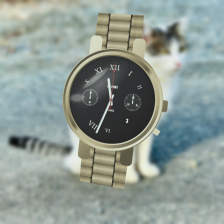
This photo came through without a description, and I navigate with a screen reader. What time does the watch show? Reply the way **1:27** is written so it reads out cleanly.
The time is **11:33**
